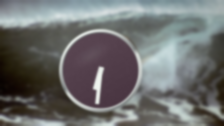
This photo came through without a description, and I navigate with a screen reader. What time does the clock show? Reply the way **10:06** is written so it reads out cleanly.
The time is **6:31**
